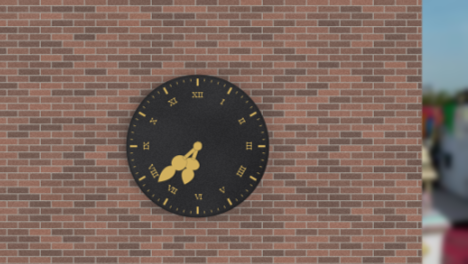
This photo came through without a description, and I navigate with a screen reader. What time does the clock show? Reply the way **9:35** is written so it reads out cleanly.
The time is **6:38**
